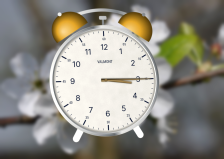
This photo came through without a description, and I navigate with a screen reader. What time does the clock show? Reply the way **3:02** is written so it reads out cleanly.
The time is **3:15**
